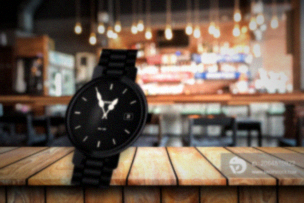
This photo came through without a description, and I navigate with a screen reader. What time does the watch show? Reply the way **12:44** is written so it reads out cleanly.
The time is **12:55**
